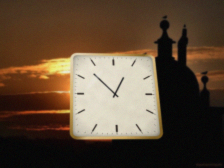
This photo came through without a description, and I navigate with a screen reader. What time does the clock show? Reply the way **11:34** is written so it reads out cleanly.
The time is **12:53**
